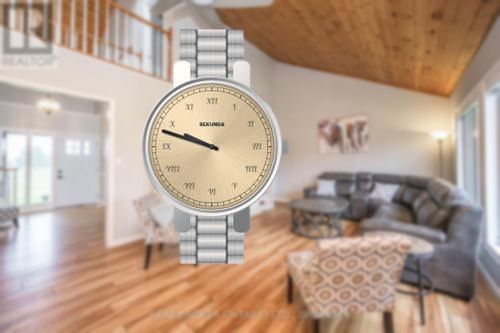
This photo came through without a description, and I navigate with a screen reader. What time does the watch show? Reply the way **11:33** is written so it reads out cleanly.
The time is **9:48**
